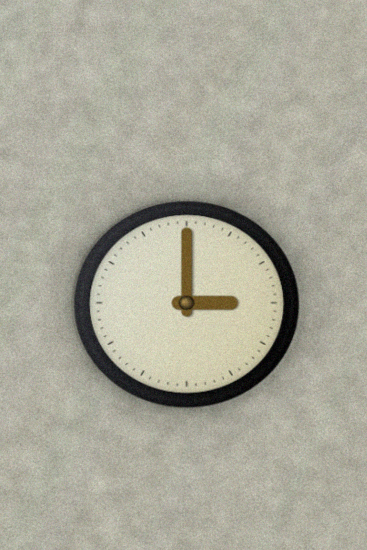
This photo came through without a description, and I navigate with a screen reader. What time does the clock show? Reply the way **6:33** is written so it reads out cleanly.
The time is **3:00**
